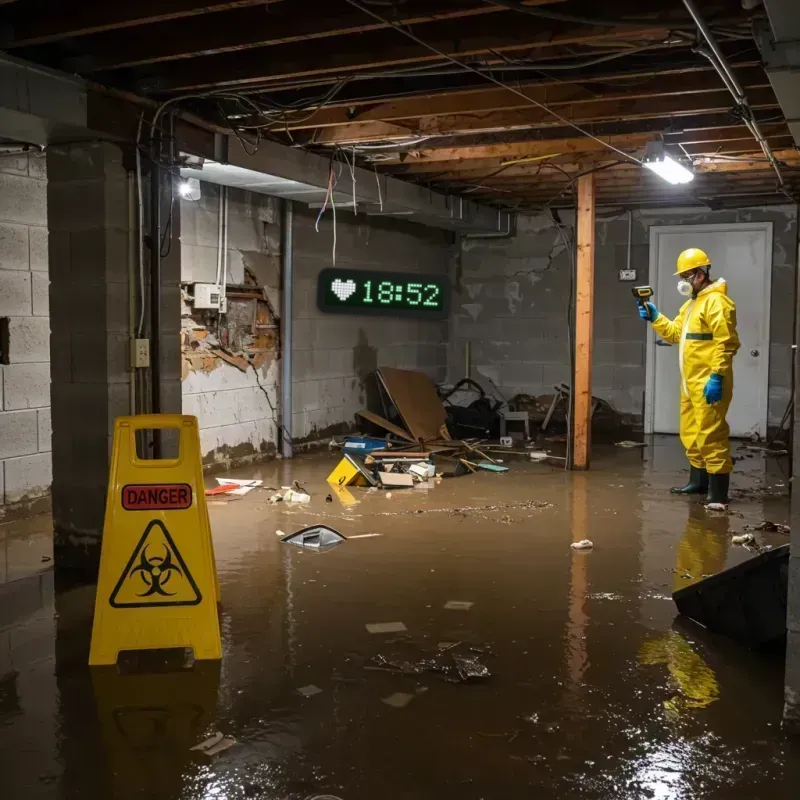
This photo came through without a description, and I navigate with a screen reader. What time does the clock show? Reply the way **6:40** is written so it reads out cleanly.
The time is **18:52**
